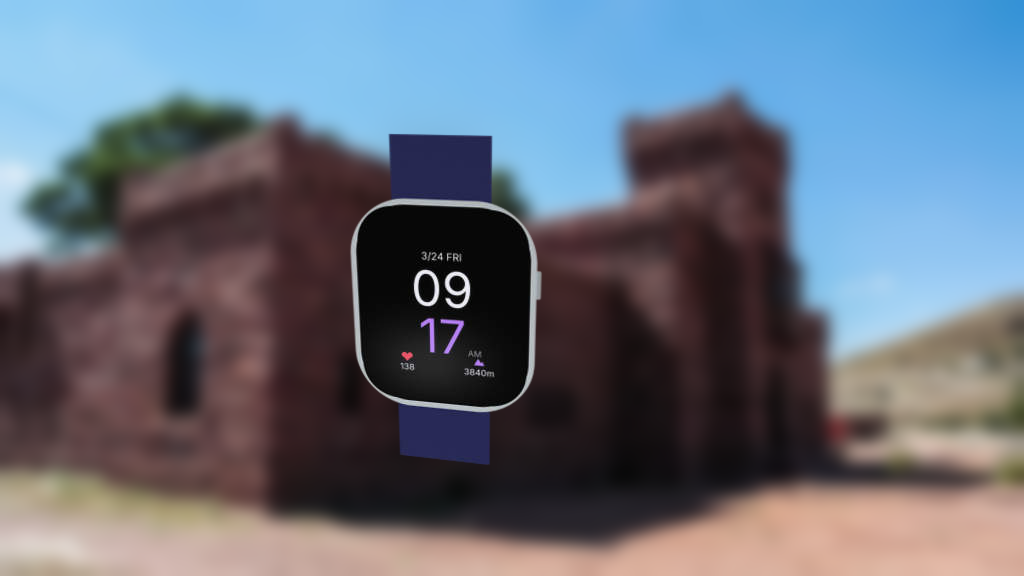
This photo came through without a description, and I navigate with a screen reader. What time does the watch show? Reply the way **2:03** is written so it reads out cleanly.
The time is **9:17**
